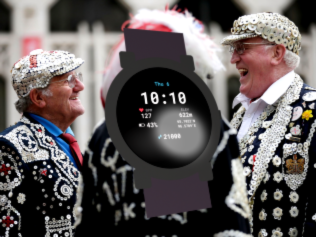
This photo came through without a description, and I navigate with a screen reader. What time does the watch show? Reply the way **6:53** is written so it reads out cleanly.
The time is **10:10**
